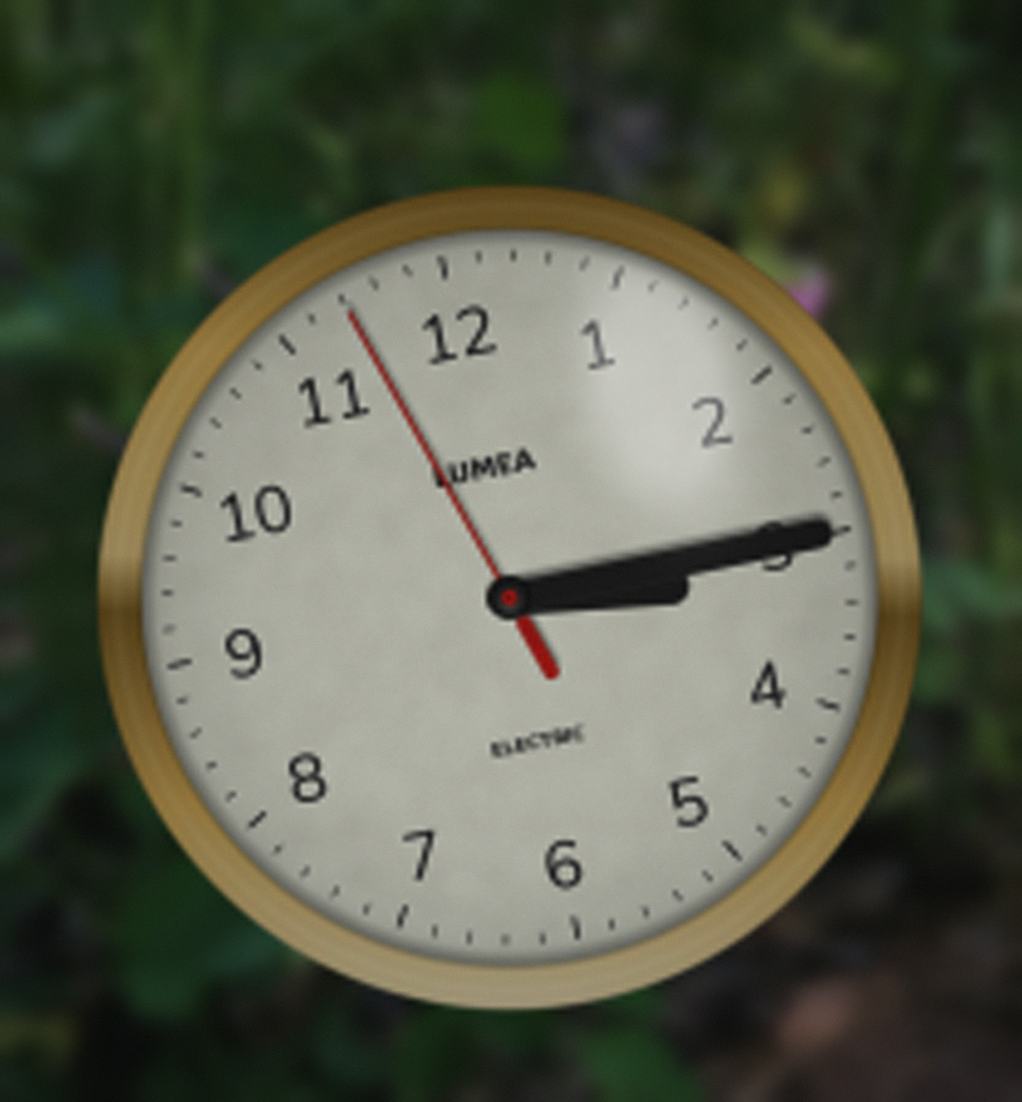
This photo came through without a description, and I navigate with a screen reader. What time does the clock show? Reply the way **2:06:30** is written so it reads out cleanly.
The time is **3:14:57**
